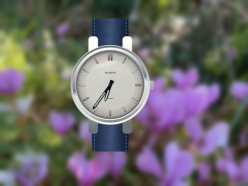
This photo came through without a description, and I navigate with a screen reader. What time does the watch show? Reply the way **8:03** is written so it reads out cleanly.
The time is **6:36**
